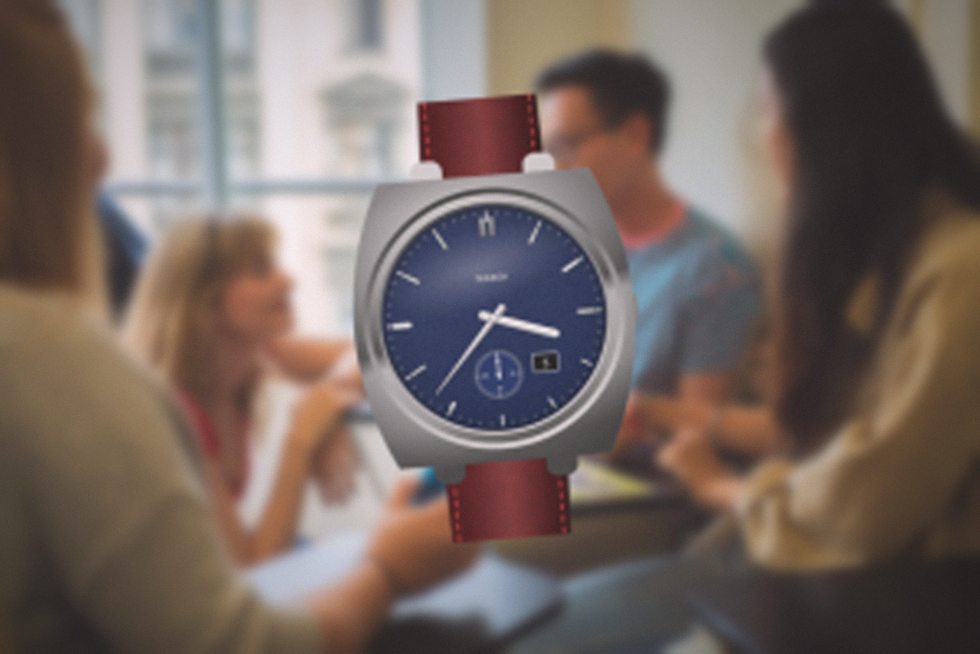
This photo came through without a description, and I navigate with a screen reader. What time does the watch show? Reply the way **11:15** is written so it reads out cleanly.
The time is **3:37**
